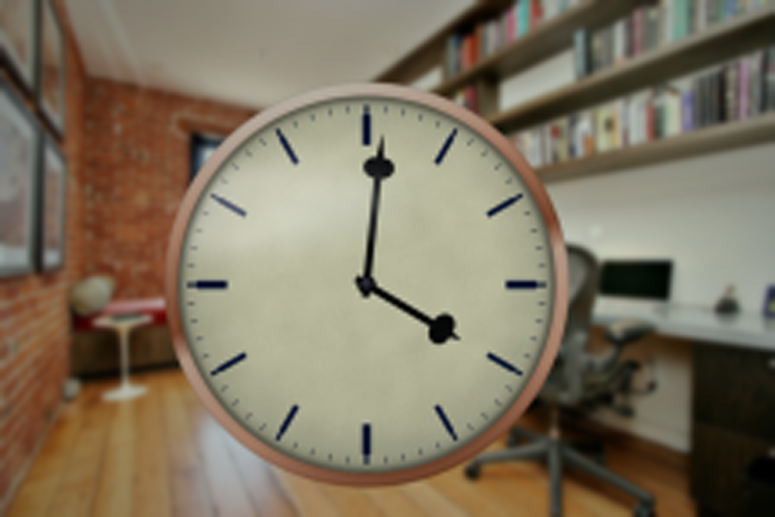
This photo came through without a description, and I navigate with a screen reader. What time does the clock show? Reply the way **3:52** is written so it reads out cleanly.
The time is **4:01**
